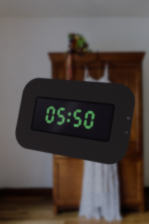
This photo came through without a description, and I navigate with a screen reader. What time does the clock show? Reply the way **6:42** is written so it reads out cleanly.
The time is **5:50**
